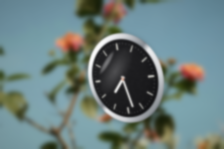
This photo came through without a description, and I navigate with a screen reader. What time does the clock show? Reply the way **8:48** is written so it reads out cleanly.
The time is **7:28**
